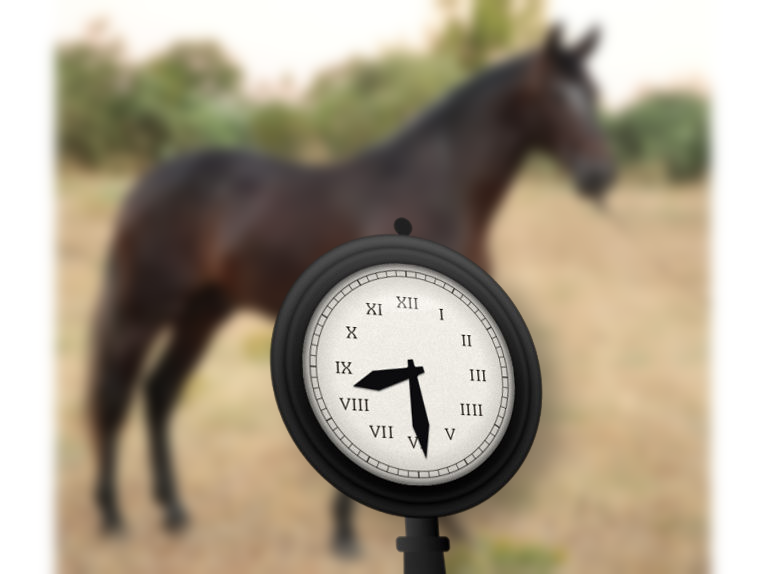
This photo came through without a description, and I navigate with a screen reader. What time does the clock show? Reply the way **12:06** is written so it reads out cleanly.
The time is **8:29**
